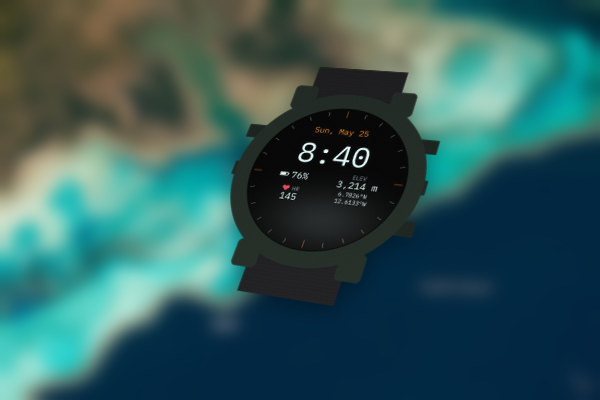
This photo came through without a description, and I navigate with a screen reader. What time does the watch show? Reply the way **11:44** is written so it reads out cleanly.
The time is **8:40**
